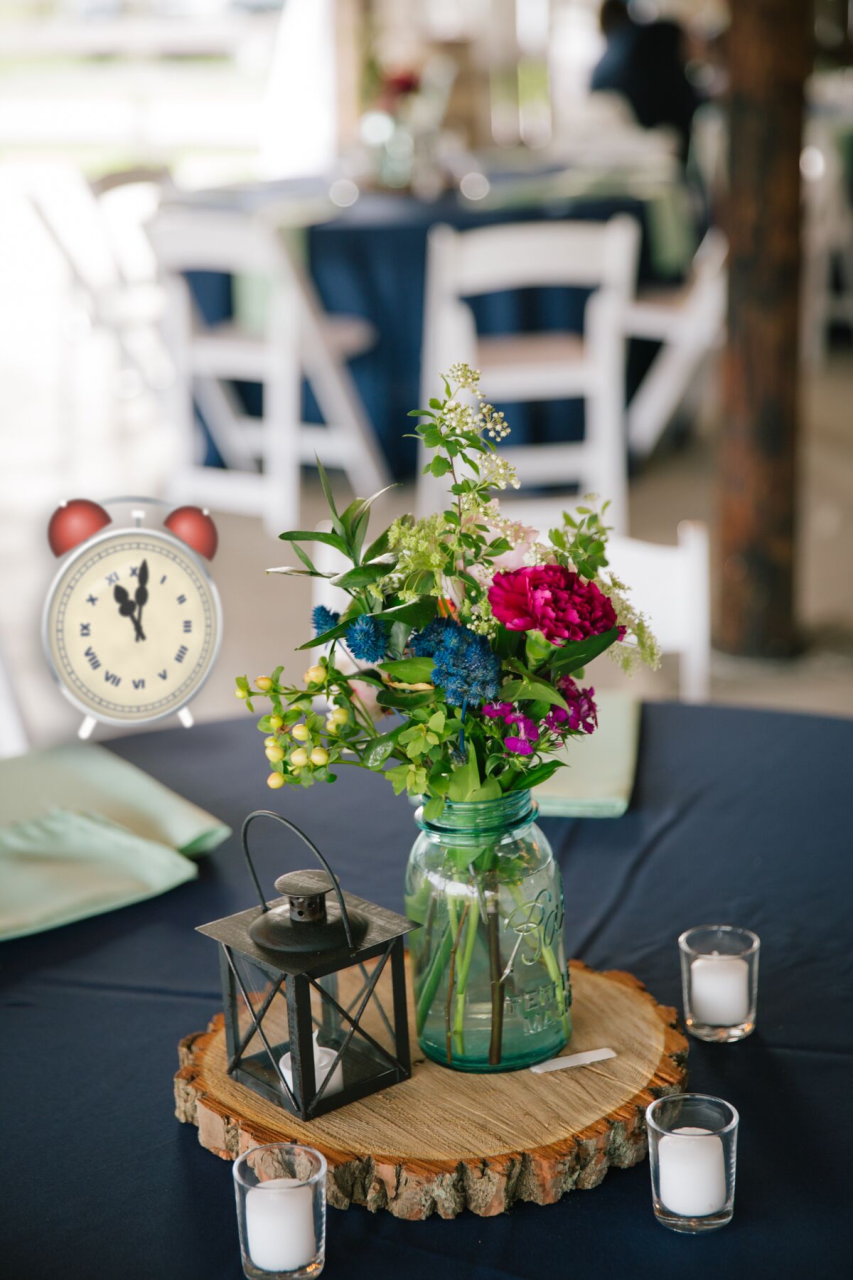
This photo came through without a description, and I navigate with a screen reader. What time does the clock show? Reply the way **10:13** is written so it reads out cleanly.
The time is **11:01**
